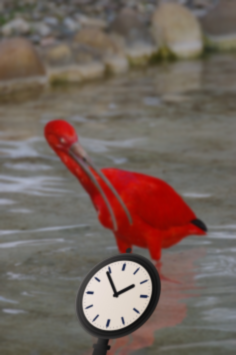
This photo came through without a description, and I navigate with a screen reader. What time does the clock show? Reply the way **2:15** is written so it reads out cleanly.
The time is **1:54**
